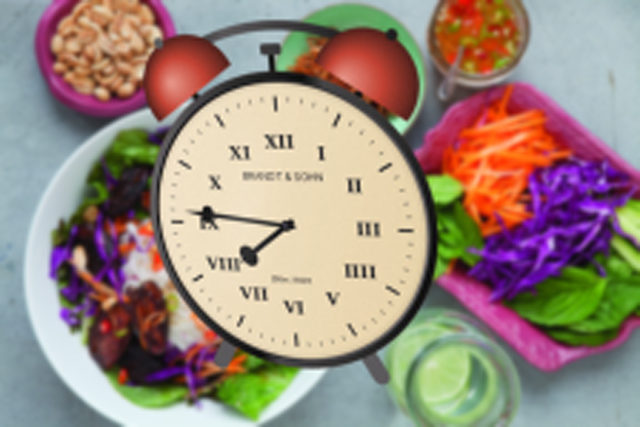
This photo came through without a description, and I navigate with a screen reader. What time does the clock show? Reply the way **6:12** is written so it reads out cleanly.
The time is **7:46**
